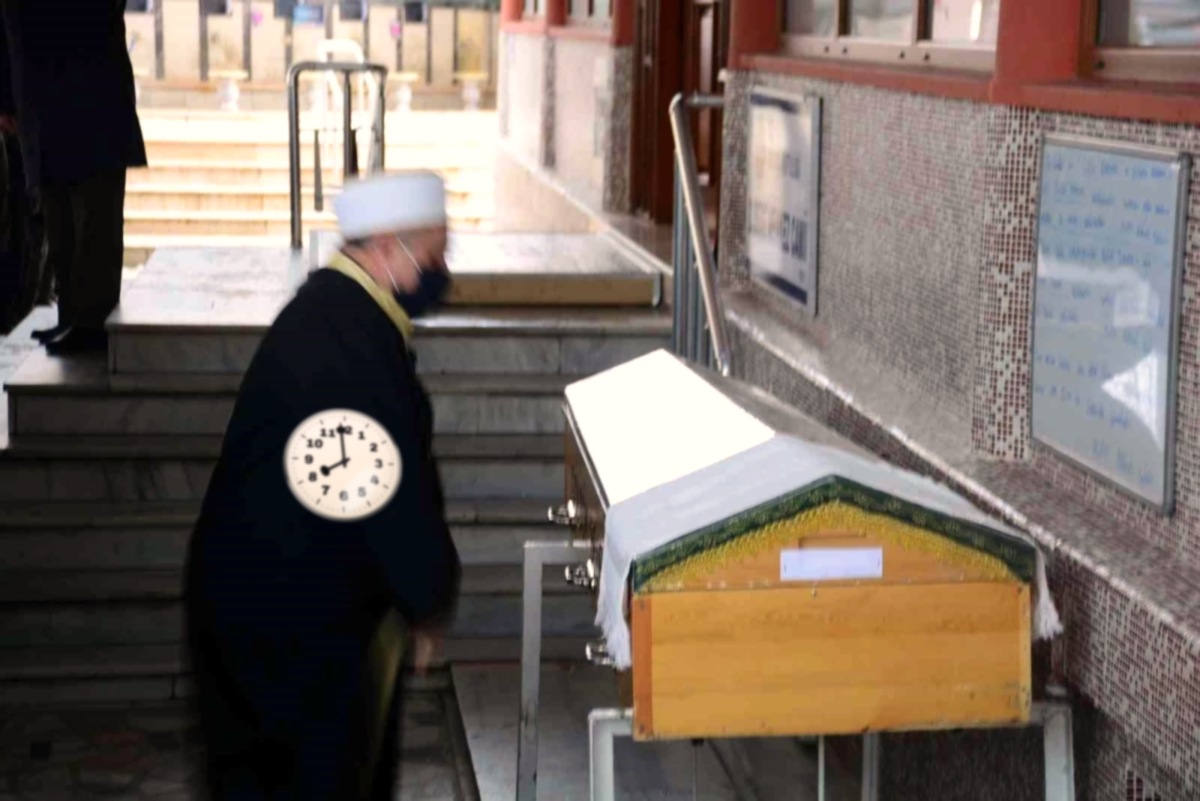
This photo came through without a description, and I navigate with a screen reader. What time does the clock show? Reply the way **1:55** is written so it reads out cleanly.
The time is **7:59**
